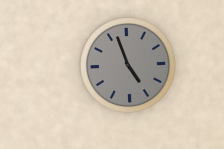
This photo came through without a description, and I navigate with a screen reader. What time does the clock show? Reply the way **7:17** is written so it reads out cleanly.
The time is **4:57**
